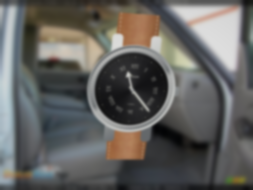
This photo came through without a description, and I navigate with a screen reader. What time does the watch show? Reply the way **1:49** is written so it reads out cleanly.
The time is **11:23**
